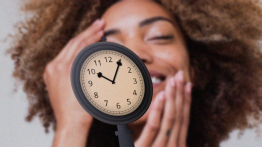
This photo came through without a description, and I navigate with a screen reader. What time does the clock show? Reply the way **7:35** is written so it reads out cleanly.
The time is **10:05**
